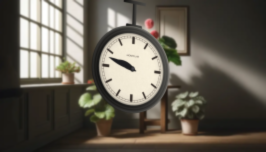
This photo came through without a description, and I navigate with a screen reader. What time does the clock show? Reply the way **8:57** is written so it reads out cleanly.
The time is **9:48**
